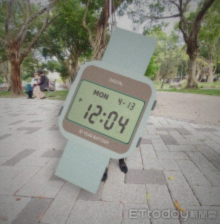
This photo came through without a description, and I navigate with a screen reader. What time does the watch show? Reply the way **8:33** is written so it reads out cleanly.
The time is **12:04**
